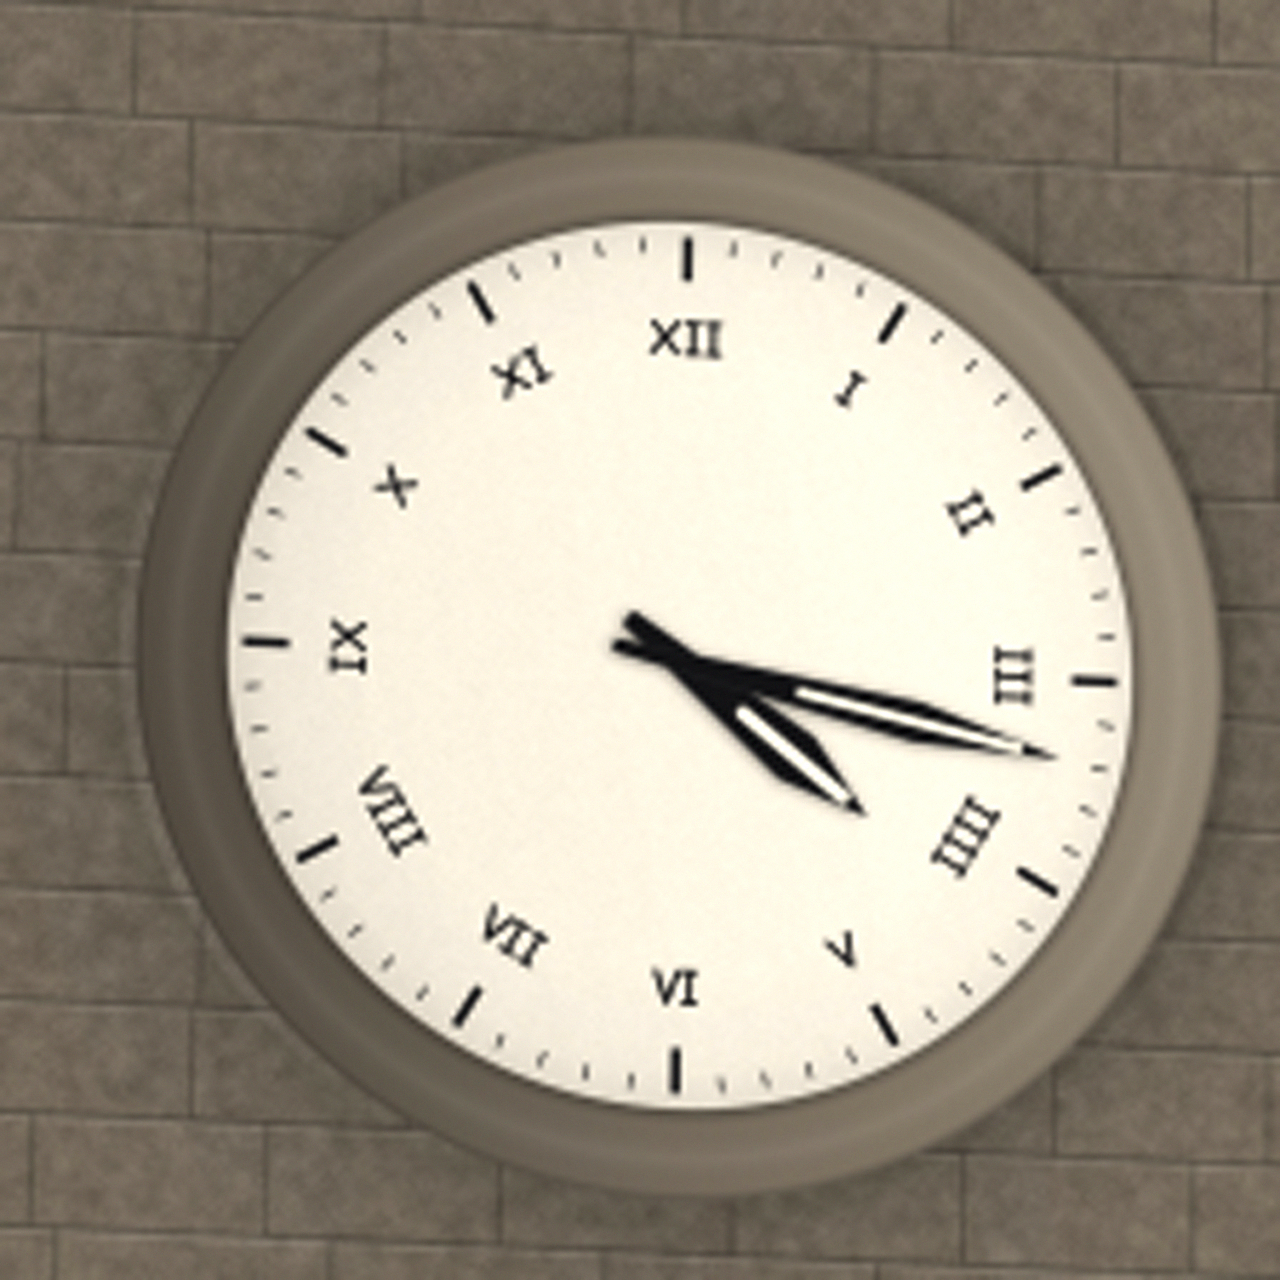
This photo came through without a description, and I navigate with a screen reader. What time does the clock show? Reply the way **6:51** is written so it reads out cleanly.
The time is **4:17**
